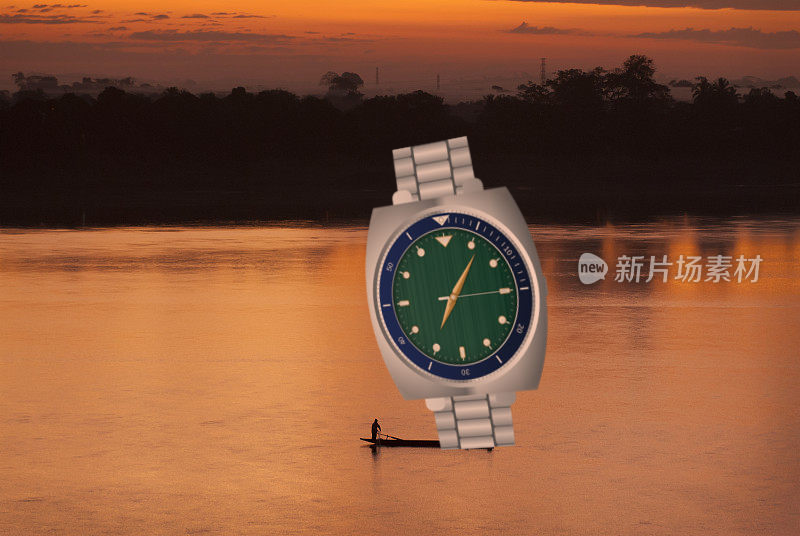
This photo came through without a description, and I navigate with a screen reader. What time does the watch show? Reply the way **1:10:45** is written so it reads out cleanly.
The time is **7:06:15**
